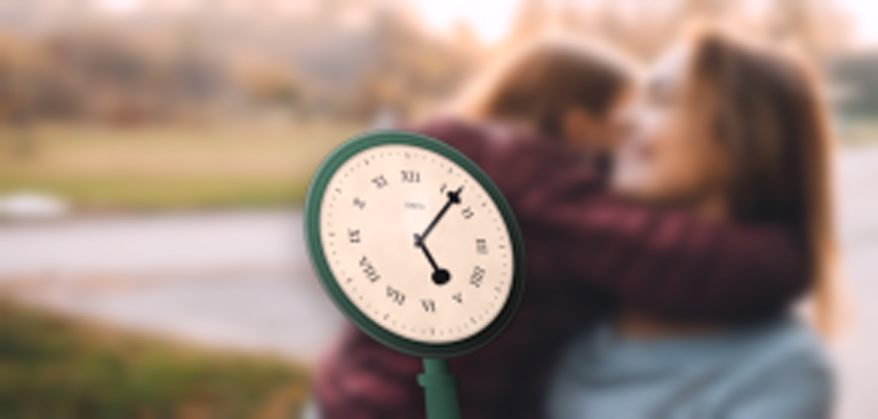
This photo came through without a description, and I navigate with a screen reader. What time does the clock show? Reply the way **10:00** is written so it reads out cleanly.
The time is **5:07**
